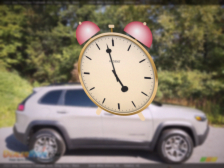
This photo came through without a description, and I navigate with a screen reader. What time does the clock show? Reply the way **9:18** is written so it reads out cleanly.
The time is **4:58**
